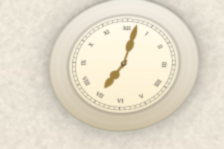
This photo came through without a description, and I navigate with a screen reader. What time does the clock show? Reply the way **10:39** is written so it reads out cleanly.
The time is **7:02**
